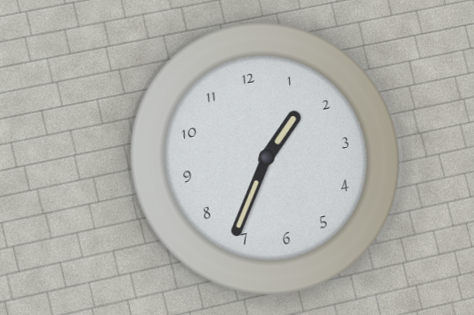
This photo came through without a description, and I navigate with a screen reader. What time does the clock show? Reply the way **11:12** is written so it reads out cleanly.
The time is **1:36**
